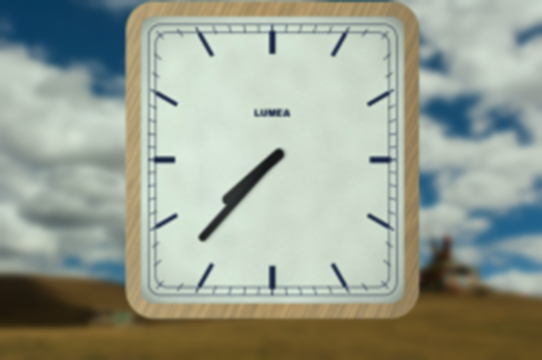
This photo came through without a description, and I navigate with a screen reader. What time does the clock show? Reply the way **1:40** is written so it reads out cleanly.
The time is **7:37**
